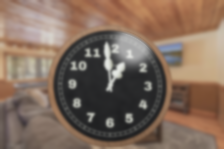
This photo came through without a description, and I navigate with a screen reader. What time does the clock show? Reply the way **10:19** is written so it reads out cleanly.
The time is **12:59**
